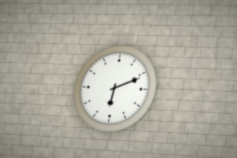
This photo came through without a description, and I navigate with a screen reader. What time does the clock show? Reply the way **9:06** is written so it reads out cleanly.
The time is **6:11**
